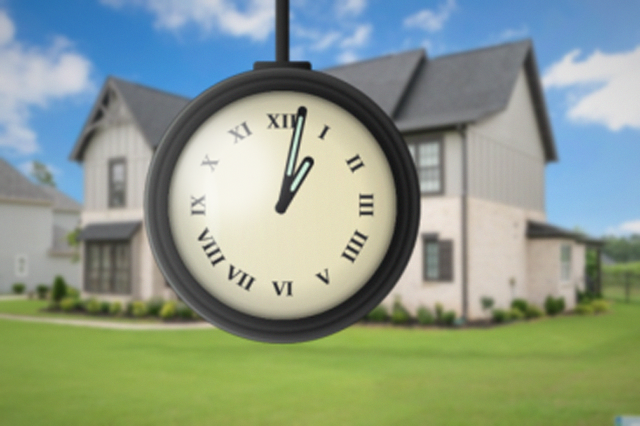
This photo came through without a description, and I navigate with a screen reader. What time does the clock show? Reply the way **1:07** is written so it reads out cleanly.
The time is **1:02**
